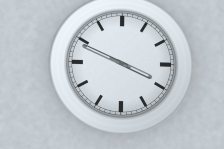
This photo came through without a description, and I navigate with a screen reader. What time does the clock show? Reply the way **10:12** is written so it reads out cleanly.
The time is **3:49**
